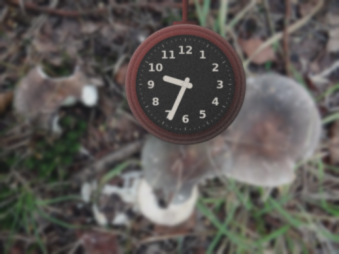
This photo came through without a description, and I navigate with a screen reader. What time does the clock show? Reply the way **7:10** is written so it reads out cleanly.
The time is **9:34**
